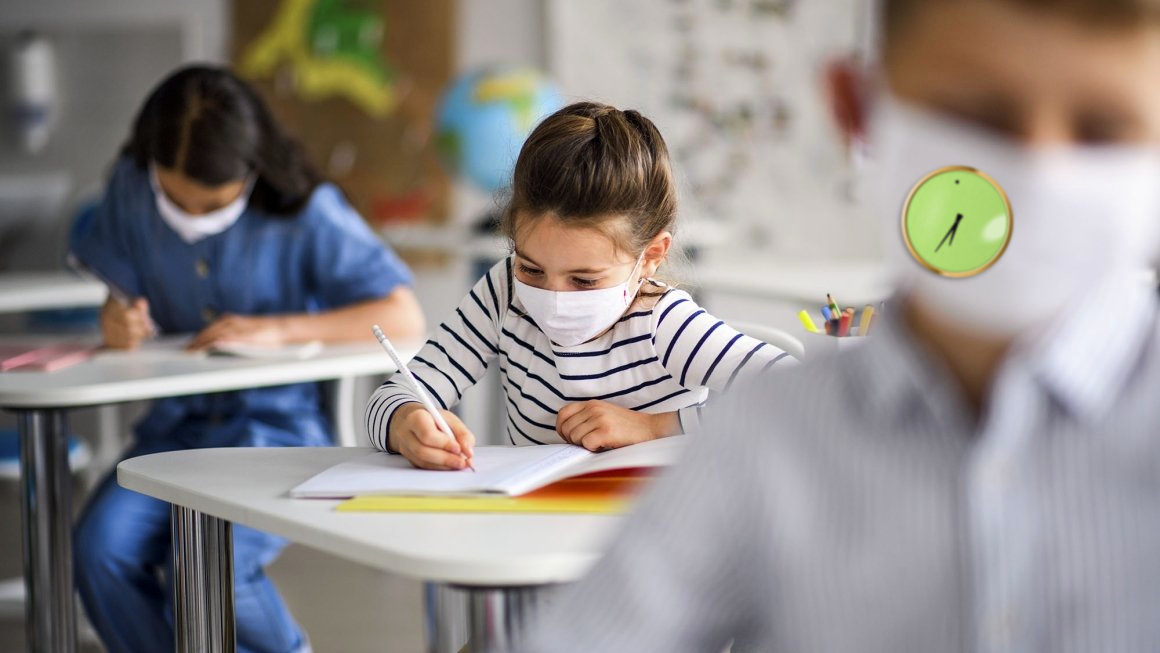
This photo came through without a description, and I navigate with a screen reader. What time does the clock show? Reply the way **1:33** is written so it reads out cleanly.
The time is **6:36**
